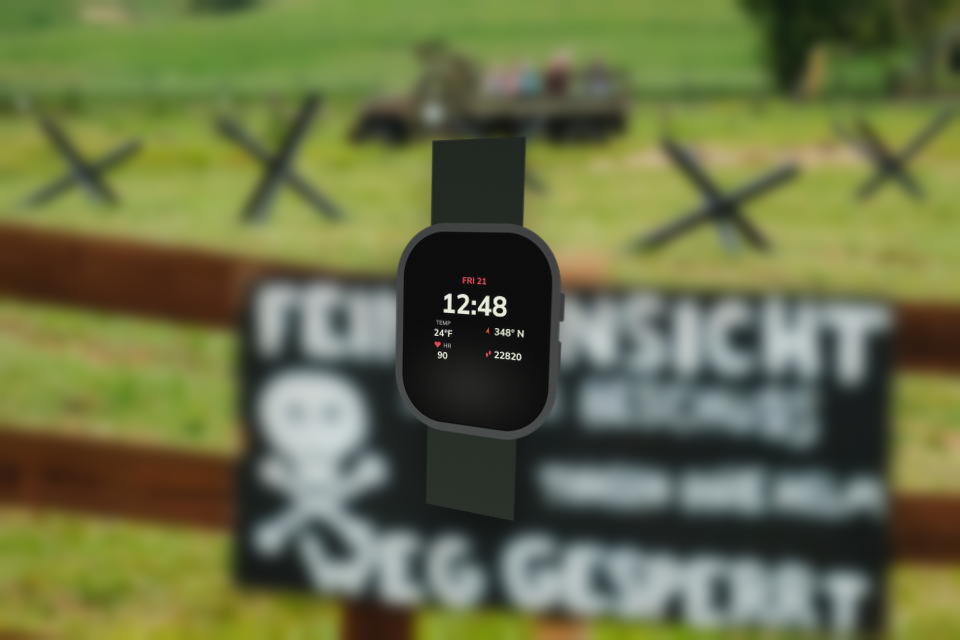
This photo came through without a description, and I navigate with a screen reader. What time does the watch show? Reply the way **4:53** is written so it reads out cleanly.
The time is **12:48**
